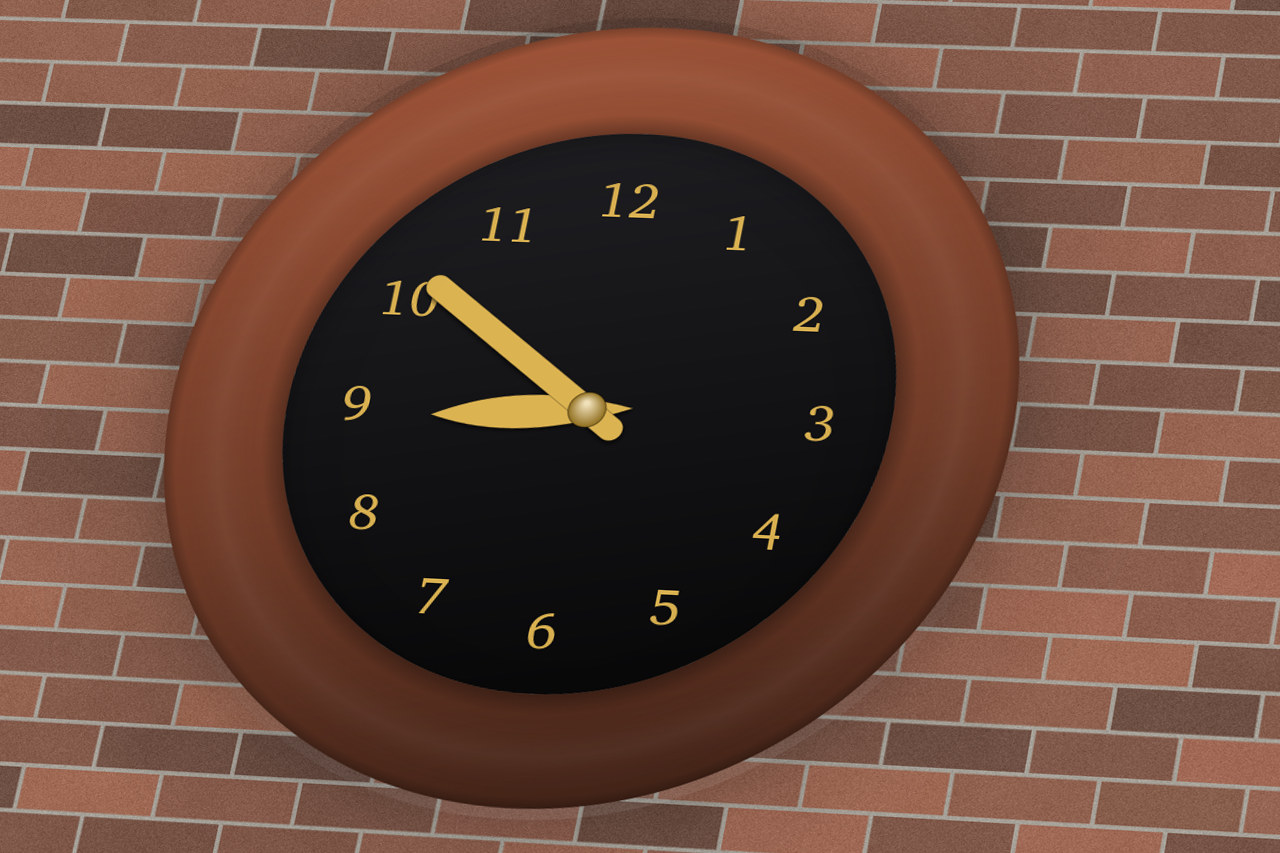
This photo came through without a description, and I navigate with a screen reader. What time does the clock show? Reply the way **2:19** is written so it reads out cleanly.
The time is **8:51**
